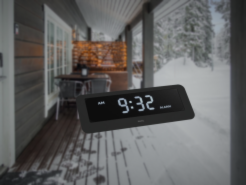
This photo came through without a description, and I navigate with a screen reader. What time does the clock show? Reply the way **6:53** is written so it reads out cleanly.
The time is **9:32**
